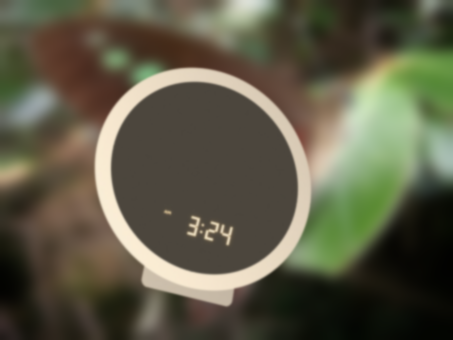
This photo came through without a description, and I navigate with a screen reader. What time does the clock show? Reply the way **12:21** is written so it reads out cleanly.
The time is **3:24**
